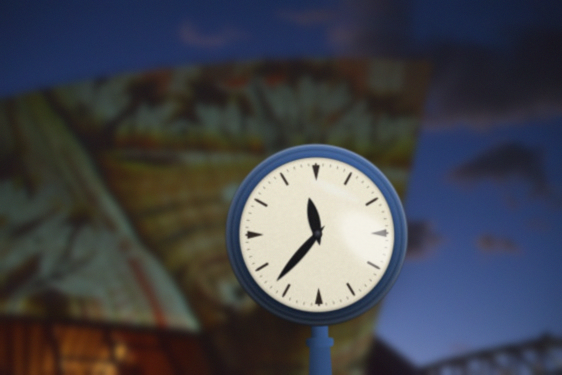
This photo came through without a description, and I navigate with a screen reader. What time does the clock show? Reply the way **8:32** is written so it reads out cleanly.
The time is **11:37**
